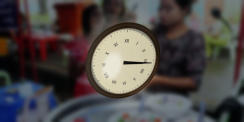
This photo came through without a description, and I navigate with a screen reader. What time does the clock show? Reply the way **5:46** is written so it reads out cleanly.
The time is **3:16**
